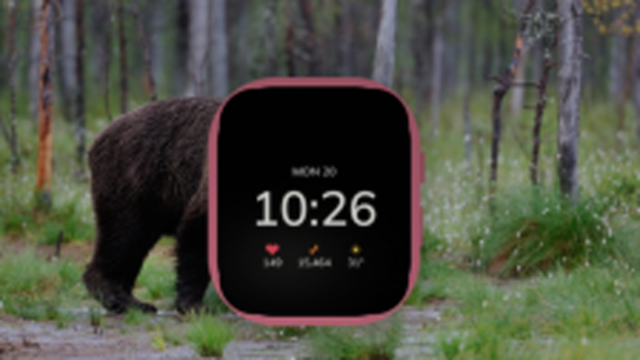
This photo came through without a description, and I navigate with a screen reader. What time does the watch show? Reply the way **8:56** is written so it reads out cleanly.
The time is **10:26**
